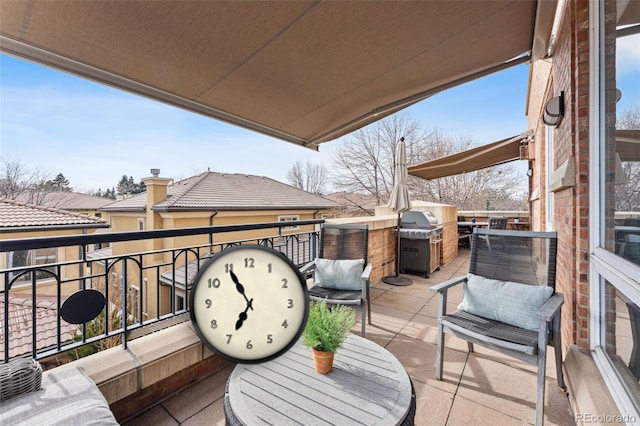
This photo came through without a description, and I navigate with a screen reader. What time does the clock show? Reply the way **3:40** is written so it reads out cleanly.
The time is **6:55**
